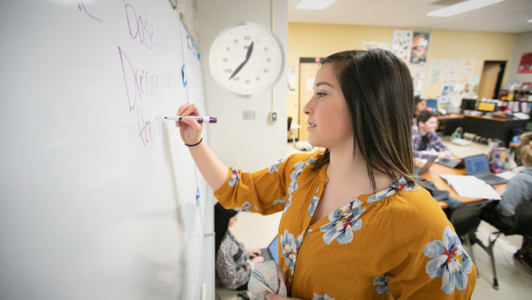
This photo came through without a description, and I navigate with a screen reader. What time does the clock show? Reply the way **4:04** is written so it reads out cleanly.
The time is **12:37**
